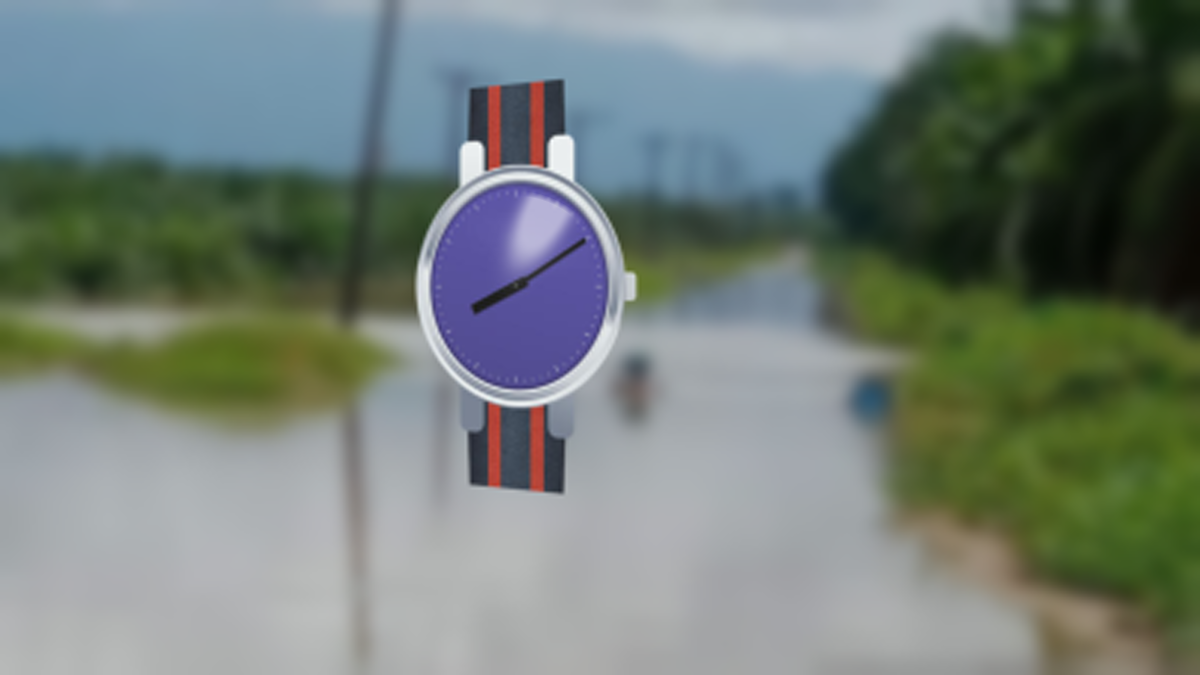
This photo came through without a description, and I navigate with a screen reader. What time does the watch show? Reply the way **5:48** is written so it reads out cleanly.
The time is **8:10**
